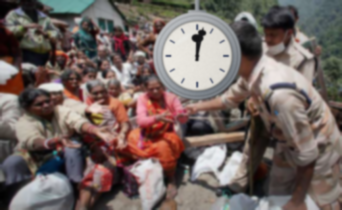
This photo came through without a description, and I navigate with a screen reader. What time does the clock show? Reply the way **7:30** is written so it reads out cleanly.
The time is **12:02**
